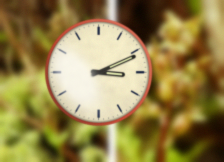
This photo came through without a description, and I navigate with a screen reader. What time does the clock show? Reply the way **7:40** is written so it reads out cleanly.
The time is **3:11**
